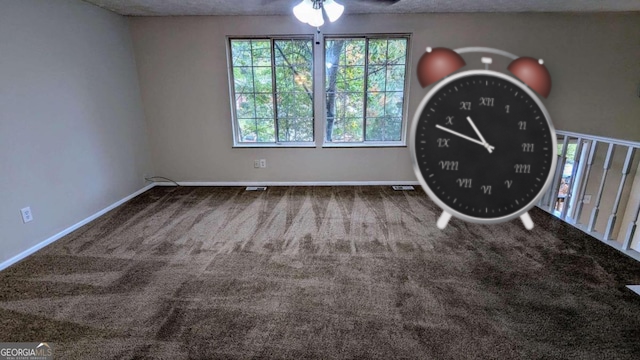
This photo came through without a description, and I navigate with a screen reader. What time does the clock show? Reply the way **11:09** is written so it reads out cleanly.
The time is **10:48**
